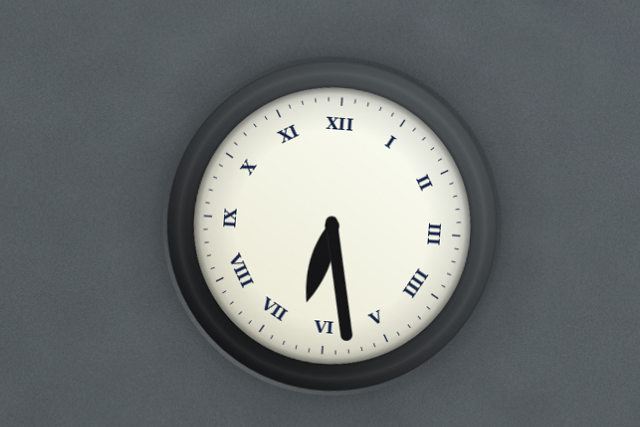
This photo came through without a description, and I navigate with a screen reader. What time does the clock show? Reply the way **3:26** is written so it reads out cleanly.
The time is **6:28**
